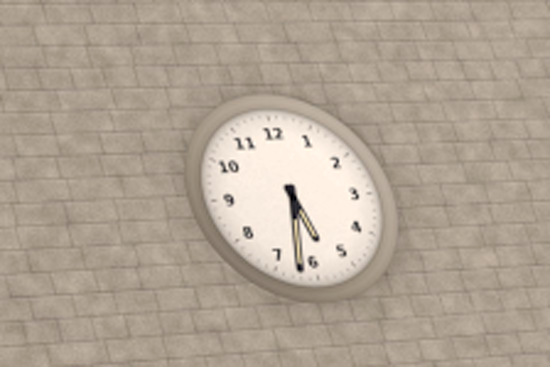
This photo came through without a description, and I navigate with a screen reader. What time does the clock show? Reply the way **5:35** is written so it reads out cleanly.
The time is **5:32**
